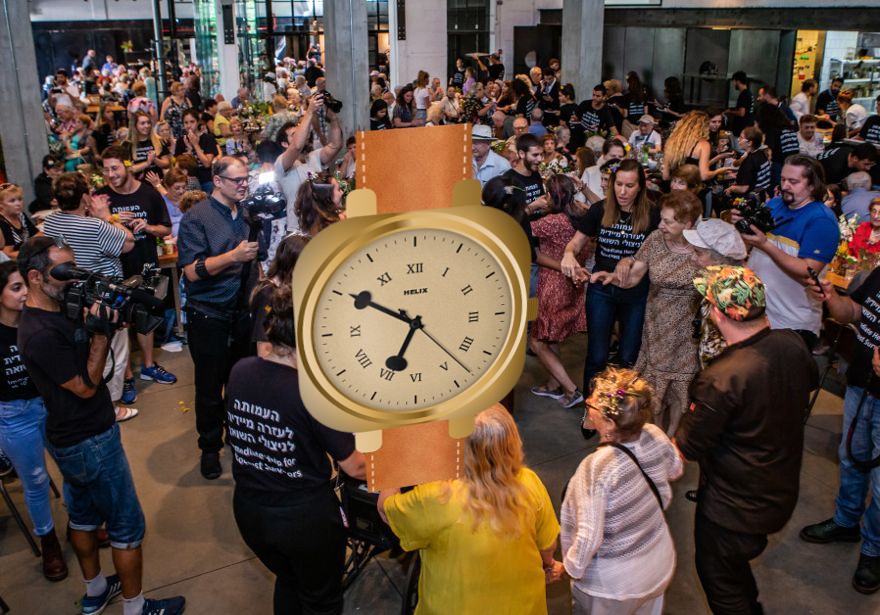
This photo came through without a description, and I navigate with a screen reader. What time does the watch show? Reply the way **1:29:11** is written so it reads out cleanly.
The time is **6:50:23**
